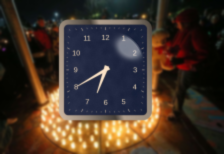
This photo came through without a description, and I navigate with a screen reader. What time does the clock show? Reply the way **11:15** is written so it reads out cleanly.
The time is **6:40**
